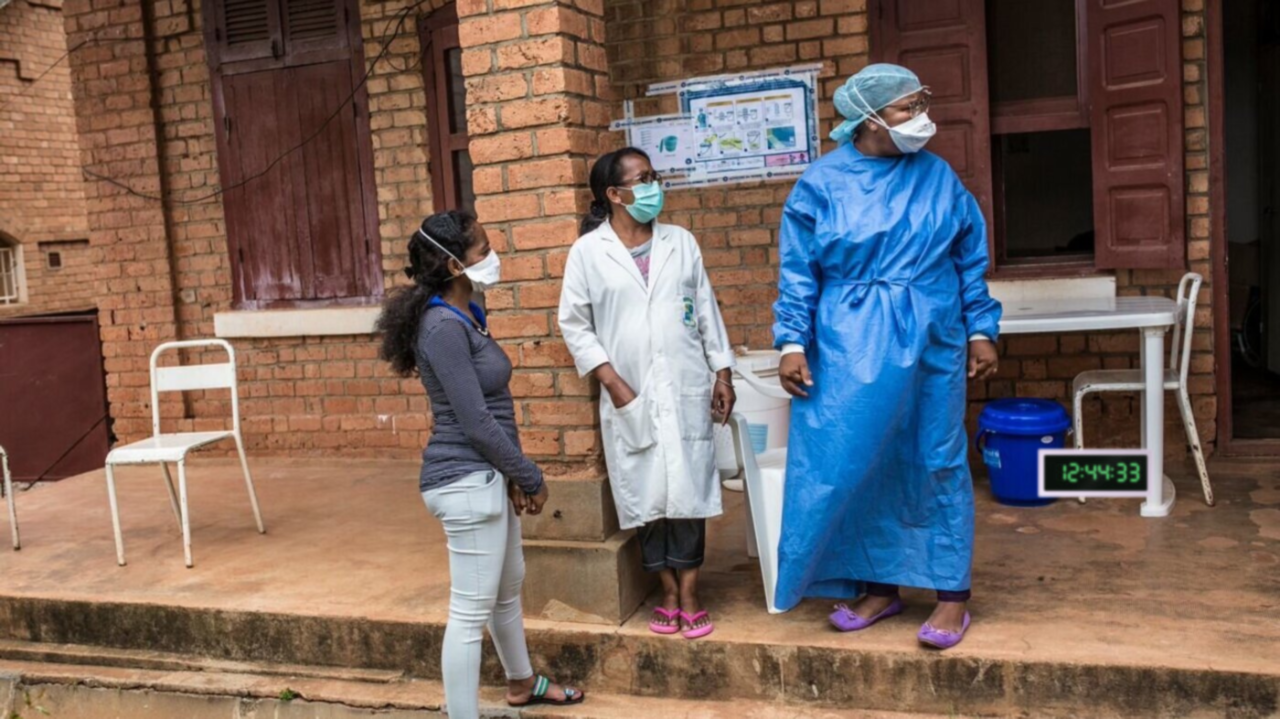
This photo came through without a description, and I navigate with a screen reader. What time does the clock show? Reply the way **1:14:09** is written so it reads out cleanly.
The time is **12:44:33**
